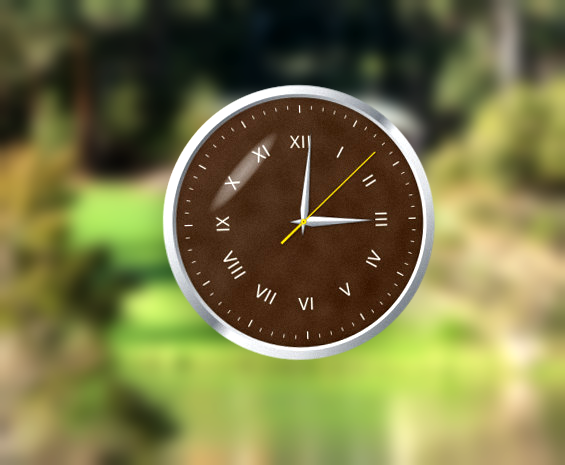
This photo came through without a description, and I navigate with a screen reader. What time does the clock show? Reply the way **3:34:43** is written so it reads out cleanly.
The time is **3:01:08**
